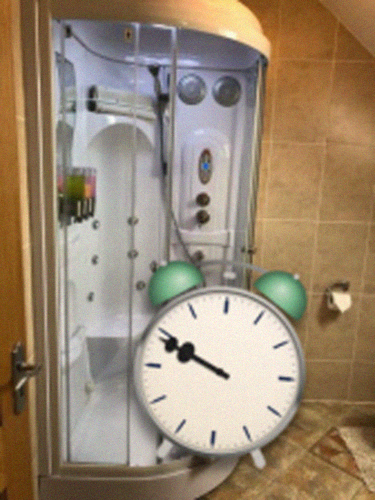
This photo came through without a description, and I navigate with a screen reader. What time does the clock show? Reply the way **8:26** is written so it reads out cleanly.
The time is **9:49**
